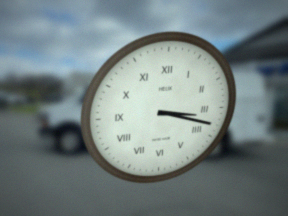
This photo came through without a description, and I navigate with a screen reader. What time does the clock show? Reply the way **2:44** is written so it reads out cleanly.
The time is **3:18**
